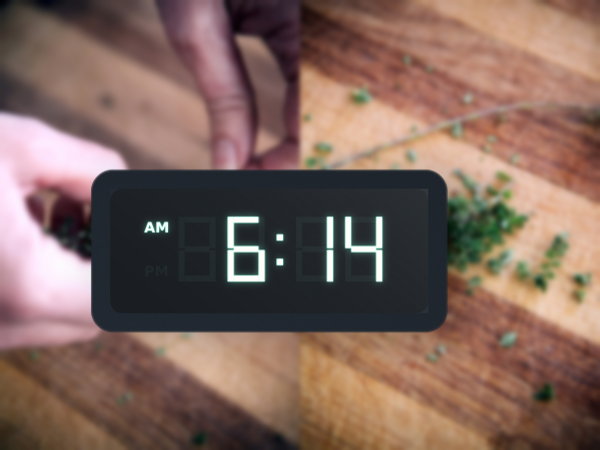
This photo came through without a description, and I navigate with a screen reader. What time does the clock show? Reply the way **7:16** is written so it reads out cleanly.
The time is **6:14**
